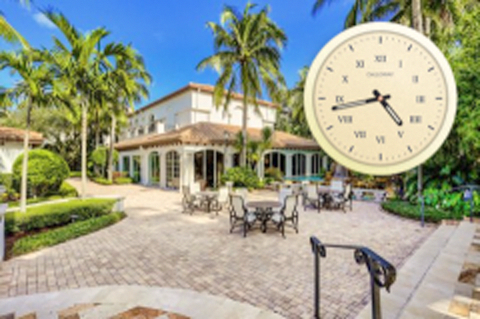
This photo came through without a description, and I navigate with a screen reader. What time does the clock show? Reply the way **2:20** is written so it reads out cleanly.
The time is **4:43**
